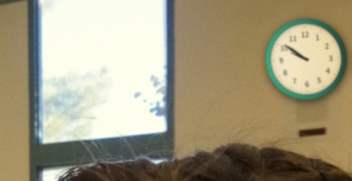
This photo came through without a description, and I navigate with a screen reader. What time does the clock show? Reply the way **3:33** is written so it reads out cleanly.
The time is **9:51**
